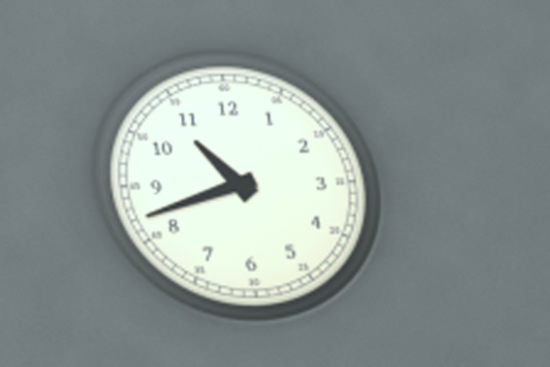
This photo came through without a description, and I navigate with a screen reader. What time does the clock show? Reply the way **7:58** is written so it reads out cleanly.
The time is **10:42**
